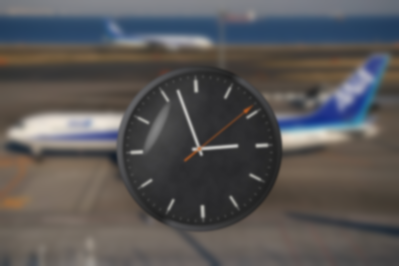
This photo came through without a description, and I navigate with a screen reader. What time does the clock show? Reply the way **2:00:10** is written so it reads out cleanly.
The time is **2:57:09**
